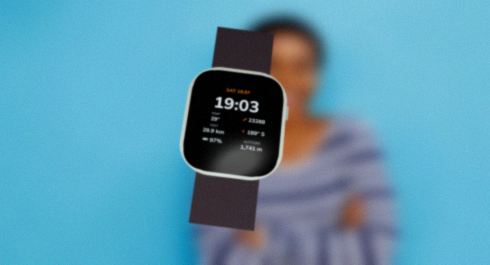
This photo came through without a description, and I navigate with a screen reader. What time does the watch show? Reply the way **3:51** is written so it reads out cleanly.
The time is **19:03**
